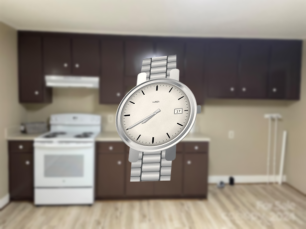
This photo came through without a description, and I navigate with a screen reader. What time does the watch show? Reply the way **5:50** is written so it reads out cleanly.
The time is **7:40**
